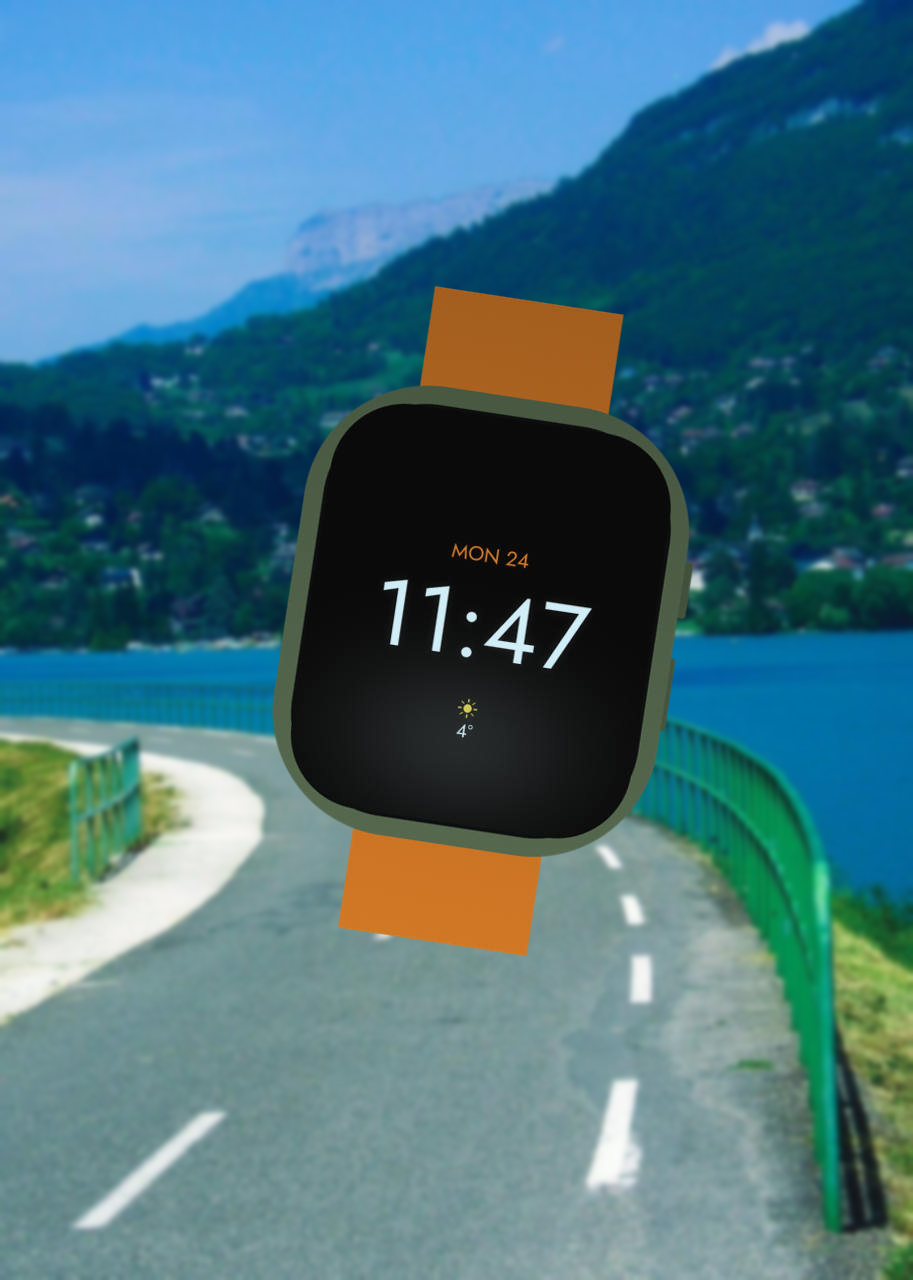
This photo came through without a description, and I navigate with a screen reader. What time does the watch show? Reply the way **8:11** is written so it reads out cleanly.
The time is **11:47**
